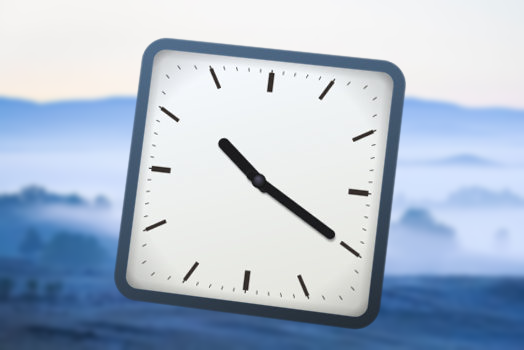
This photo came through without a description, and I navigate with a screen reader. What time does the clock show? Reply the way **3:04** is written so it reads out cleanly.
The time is **10:20**
